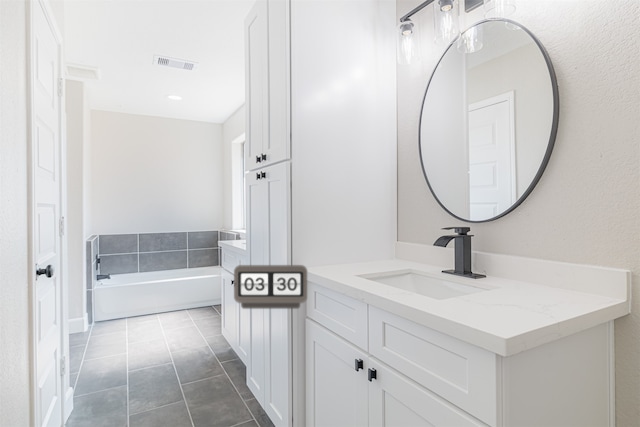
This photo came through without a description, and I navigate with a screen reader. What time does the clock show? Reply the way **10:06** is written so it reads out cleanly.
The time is **3:30**
